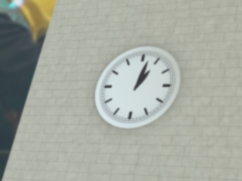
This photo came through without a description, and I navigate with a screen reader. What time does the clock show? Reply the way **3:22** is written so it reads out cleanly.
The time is **1:02**
